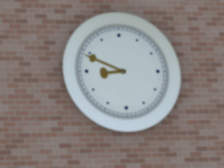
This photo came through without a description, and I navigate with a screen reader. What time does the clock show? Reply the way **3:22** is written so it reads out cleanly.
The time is **8:49**
